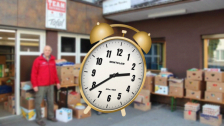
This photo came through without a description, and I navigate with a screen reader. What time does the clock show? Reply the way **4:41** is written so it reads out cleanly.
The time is **2:39**
